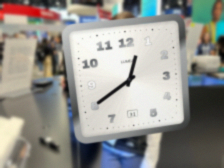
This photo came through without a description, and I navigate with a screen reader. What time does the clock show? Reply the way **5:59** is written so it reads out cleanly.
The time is **12:40**
